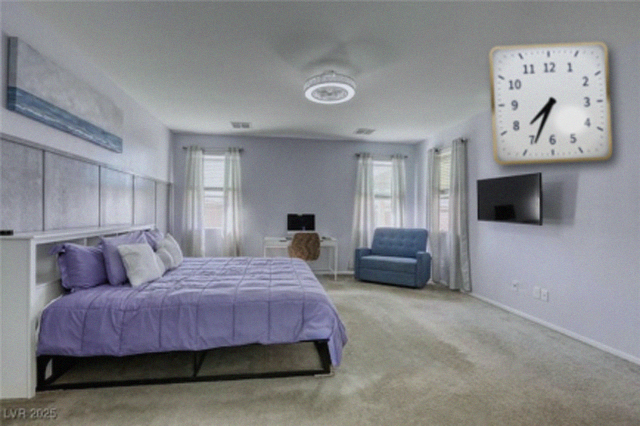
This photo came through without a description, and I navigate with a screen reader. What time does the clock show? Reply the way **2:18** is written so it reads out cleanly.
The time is **7:34**
